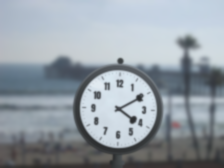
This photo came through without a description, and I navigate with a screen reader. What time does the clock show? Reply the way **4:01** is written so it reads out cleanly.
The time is **4:10**
